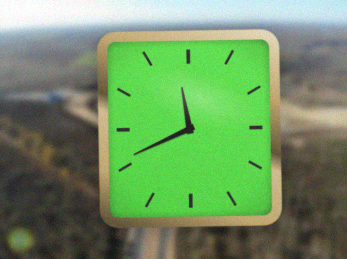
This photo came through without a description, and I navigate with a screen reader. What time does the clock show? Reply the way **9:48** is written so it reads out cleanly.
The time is **11:41**
